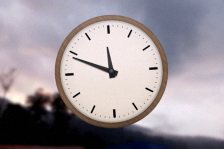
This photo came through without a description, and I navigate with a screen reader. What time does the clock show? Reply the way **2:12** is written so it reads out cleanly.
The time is **11:49**
